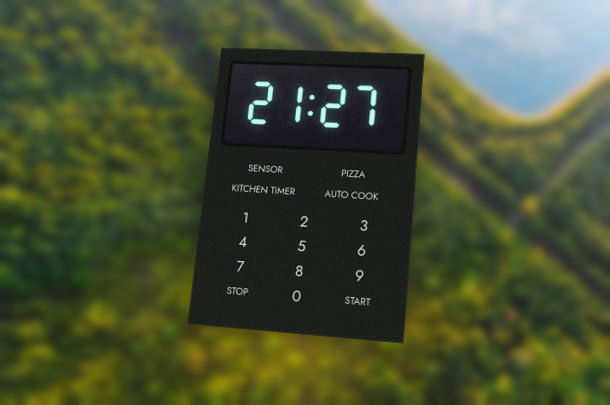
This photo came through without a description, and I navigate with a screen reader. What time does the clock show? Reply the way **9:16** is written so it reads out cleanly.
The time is **21:27**
